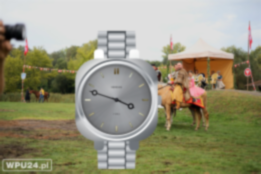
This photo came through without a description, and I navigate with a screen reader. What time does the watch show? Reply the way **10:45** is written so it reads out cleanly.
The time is **3:48**
